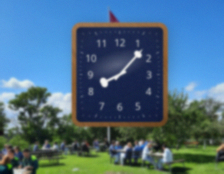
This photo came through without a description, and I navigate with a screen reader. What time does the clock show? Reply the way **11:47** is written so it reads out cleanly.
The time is **8:07**
